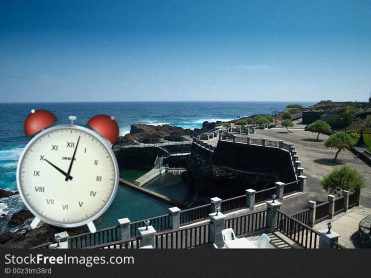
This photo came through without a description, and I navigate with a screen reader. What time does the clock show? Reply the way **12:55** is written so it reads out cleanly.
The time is **10:02**
